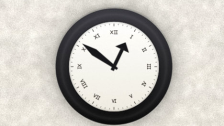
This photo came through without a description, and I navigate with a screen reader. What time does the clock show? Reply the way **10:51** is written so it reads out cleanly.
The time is **12:51**
